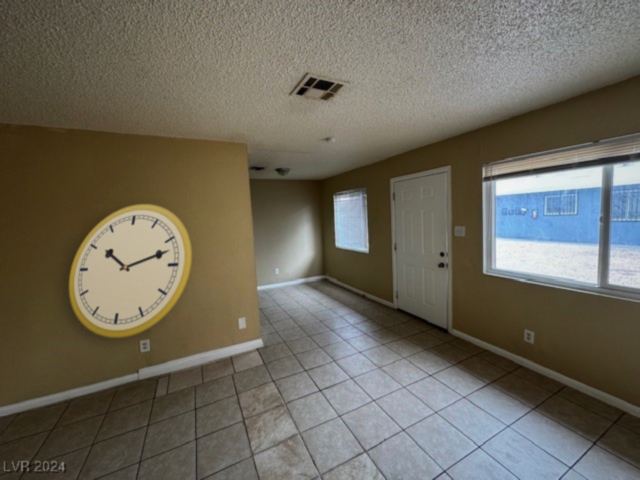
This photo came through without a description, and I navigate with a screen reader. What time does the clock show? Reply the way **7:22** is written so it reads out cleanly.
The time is **10:12**
